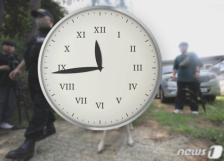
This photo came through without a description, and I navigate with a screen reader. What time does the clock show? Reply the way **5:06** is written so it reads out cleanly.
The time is **11:44**
